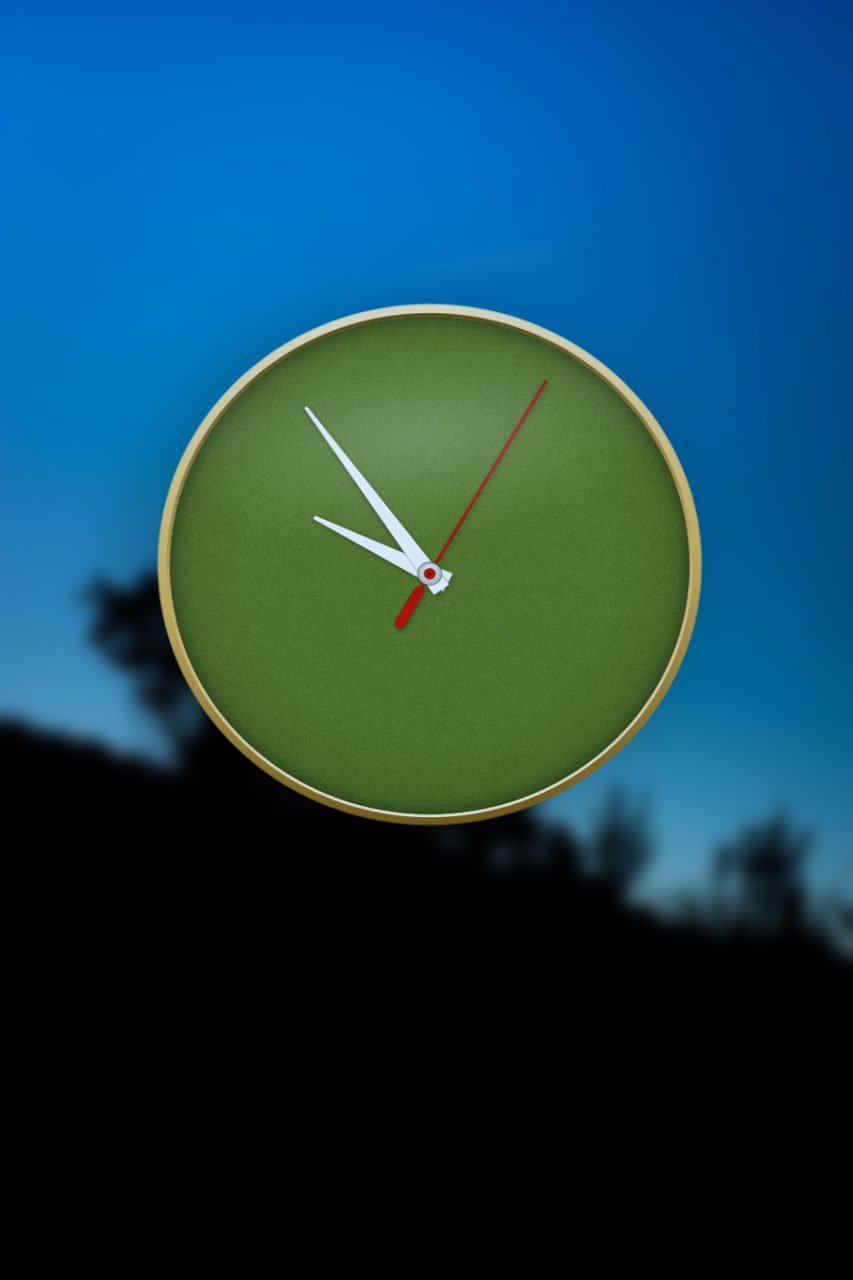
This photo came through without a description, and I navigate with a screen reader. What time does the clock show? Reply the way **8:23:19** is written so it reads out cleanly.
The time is **9:54:05**
